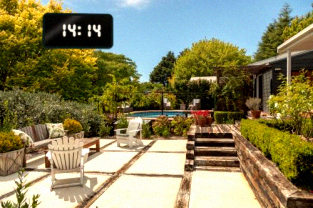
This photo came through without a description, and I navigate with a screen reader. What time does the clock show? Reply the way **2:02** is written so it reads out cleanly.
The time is **14:14**
